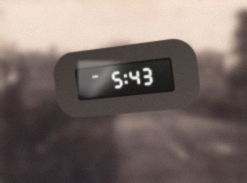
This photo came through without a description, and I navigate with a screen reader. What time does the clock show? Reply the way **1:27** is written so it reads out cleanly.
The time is **5:43**
